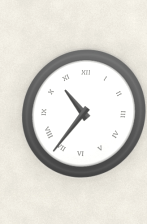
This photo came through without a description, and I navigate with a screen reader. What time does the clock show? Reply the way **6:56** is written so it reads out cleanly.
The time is **10:36**
